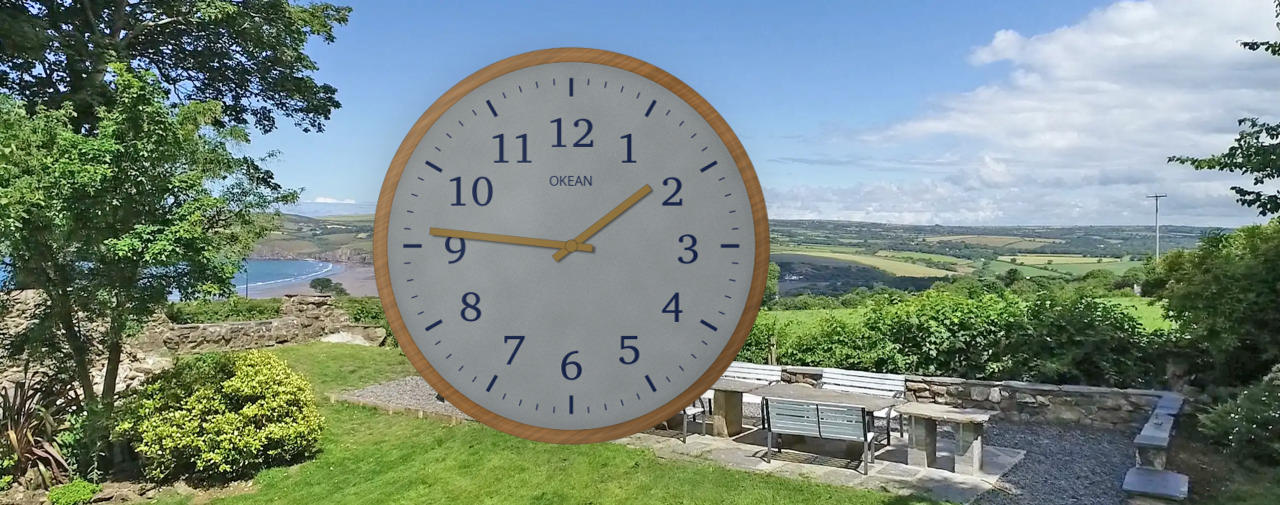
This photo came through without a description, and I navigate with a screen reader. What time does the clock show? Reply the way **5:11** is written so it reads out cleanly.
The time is **1:46**
